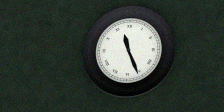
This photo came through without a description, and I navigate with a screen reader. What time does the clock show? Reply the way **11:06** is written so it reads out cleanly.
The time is **11:26**
